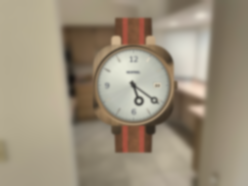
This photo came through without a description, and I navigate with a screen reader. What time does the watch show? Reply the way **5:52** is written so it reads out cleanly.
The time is **5:21**
